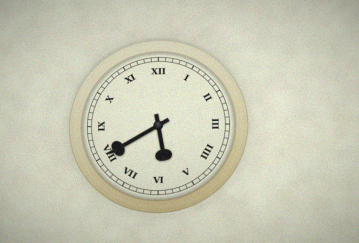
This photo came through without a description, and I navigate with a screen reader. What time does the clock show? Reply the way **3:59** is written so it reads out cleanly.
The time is **5:40**
